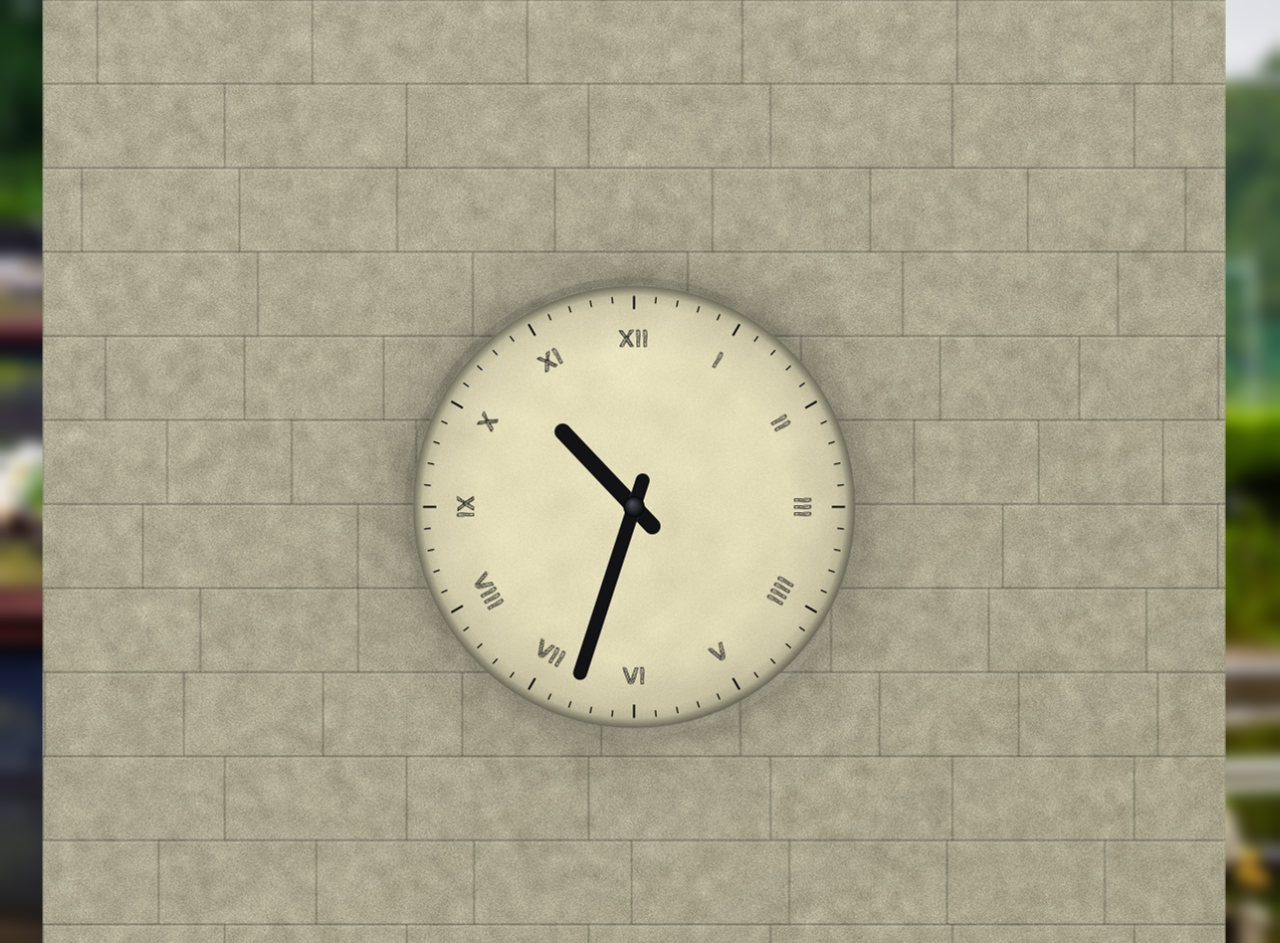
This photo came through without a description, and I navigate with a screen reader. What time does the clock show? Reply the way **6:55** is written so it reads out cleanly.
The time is **10:33**
